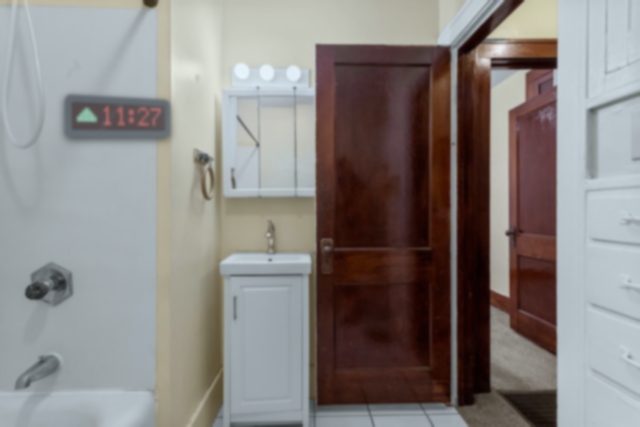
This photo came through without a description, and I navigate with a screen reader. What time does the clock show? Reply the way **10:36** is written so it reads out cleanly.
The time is **11:27**
